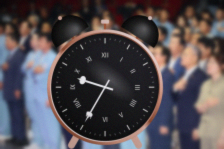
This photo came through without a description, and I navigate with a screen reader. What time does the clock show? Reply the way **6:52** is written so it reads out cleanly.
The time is **9:35**
